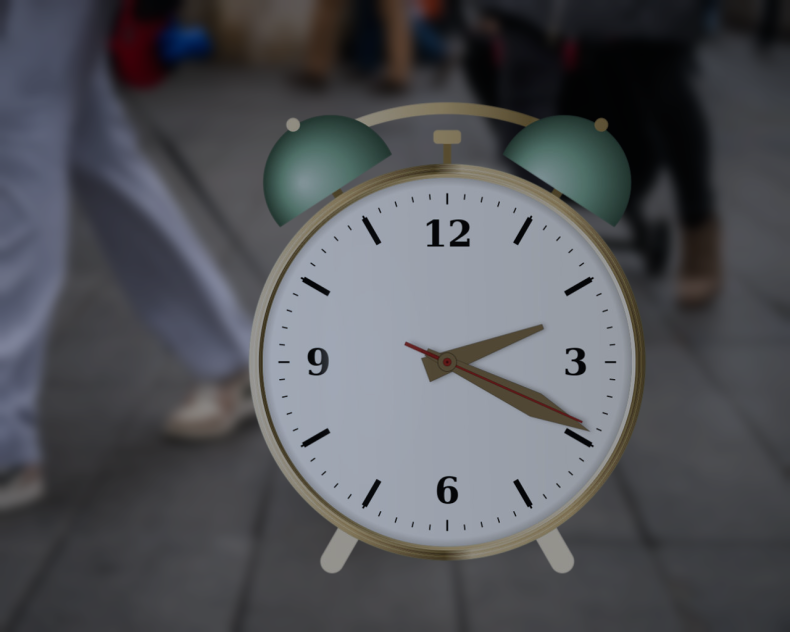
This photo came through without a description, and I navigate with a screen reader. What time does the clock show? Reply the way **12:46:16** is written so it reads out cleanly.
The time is **2:19:19**
